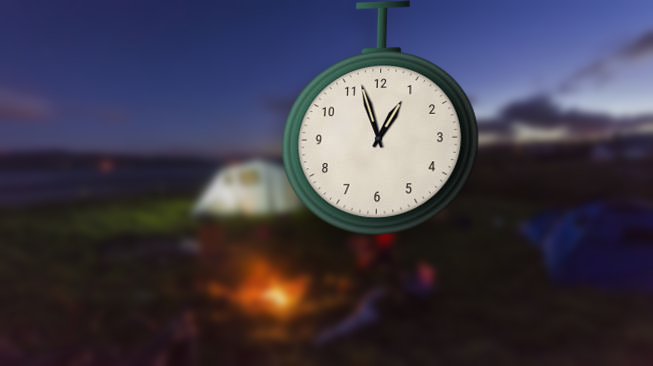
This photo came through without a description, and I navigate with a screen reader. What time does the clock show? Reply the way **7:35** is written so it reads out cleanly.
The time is **12:57**
